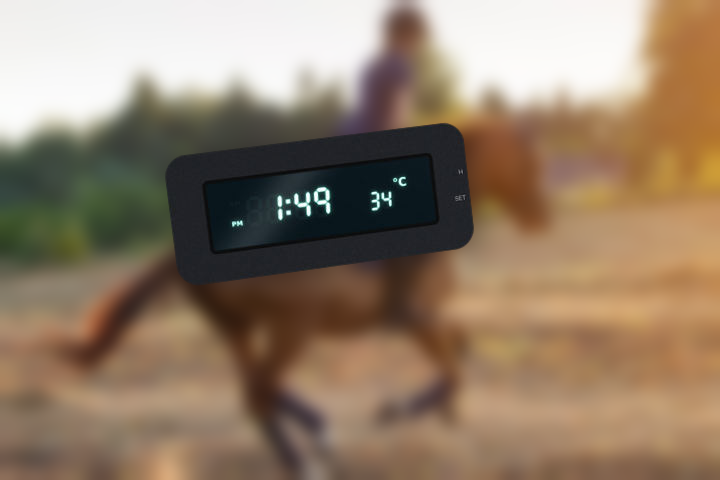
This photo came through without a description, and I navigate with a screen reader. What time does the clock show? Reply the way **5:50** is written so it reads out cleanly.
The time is **1:49**
